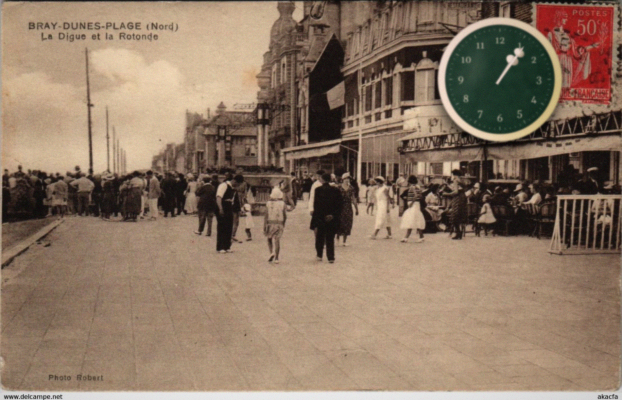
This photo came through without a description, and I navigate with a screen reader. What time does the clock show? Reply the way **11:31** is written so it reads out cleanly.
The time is **1:06**
